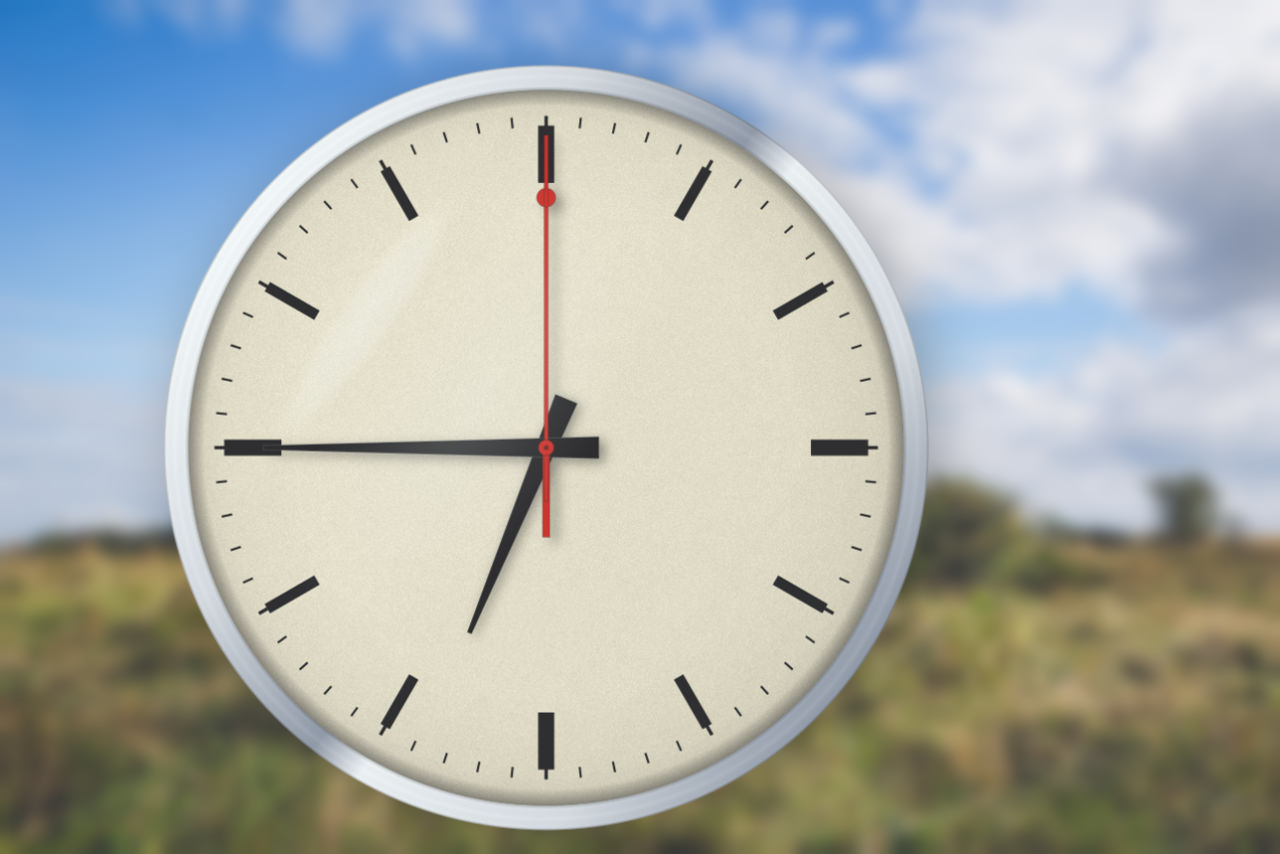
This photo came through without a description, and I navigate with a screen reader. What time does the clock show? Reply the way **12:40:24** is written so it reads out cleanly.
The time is **6:45:00**
